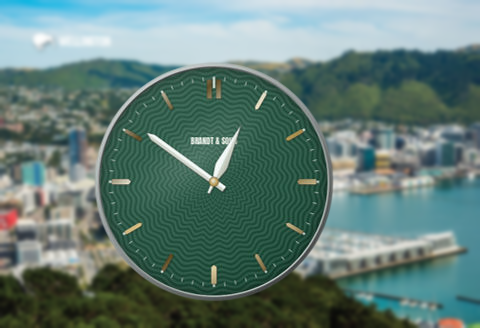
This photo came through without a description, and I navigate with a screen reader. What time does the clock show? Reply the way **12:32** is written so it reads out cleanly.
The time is **12:51**
